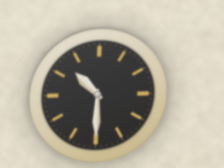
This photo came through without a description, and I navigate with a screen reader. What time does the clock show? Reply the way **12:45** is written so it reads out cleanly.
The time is **10:30**
